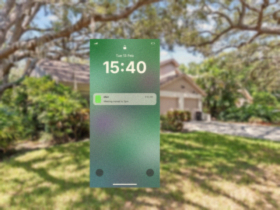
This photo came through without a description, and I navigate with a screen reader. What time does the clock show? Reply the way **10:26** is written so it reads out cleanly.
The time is **15:40**
